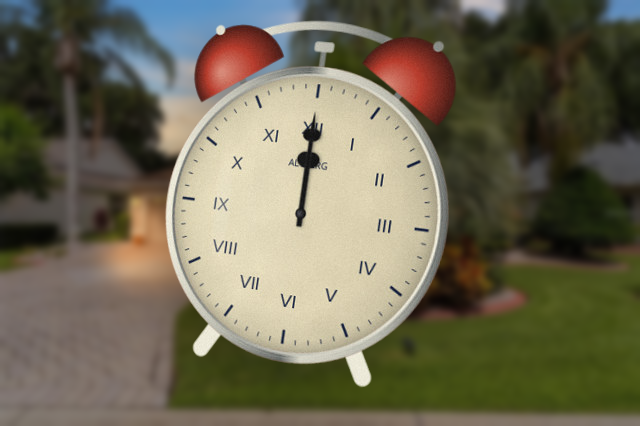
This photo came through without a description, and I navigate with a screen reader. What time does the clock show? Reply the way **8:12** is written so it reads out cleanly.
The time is **12:00**
